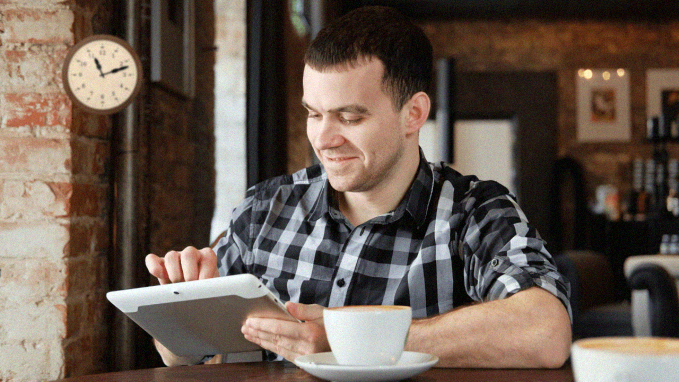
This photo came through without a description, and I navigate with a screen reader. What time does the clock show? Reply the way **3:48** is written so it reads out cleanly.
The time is **11:12**
